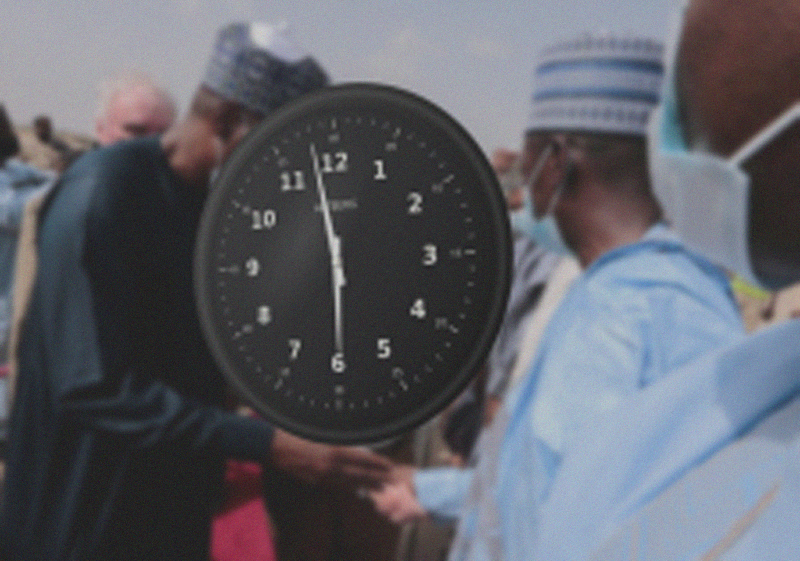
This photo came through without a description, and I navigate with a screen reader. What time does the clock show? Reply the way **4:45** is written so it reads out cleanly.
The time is **5:58**
